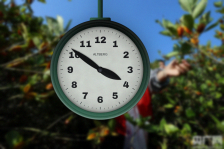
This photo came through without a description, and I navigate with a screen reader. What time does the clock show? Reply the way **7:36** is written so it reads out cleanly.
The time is **3:51**
